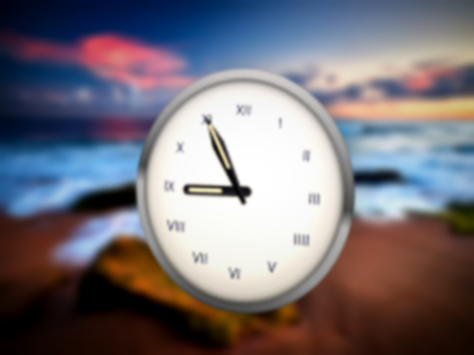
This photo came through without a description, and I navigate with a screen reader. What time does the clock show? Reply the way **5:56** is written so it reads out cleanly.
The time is **8:55**
